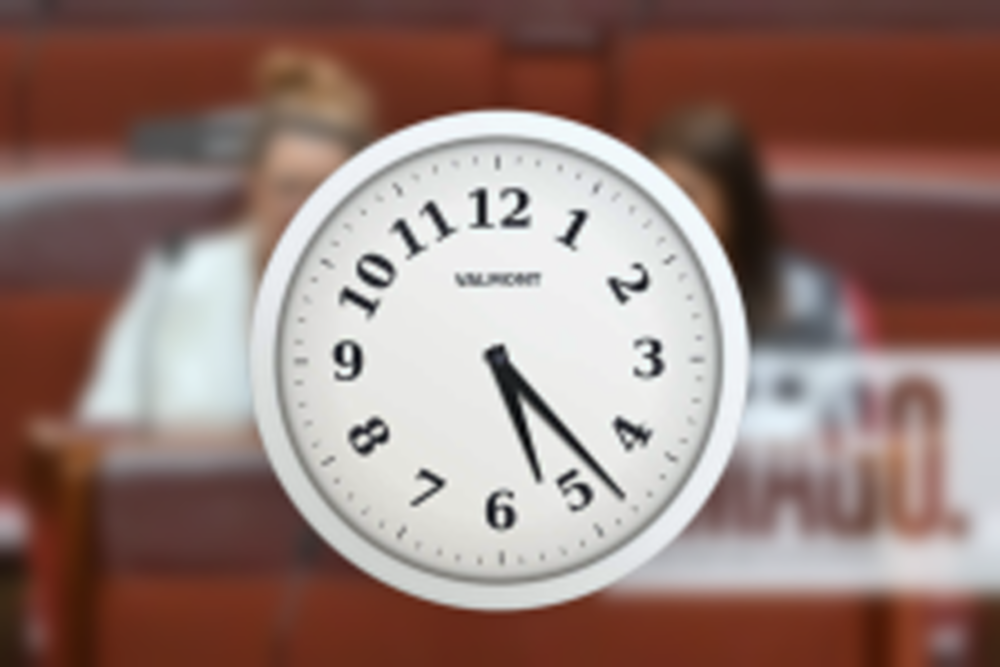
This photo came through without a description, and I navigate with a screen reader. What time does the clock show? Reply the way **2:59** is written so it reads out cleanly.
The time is **5:23**
